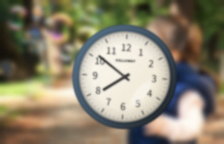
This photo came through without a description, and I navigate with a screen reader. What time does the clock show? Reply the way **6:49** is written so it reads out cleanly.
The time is **7:51**
